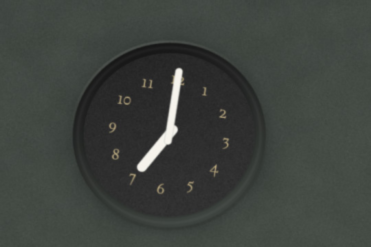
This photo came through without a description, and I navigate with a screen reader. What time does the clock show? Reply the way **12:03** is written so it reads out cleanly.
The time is **7:00**
